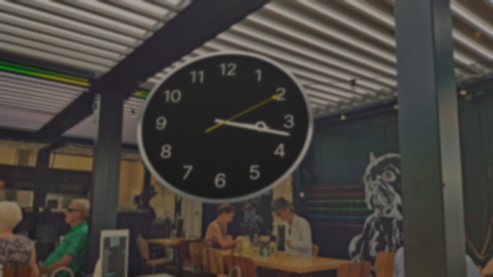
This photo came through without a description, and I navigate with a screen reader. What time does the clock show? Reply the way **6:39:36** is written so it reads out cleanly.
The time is **3:17:10**
